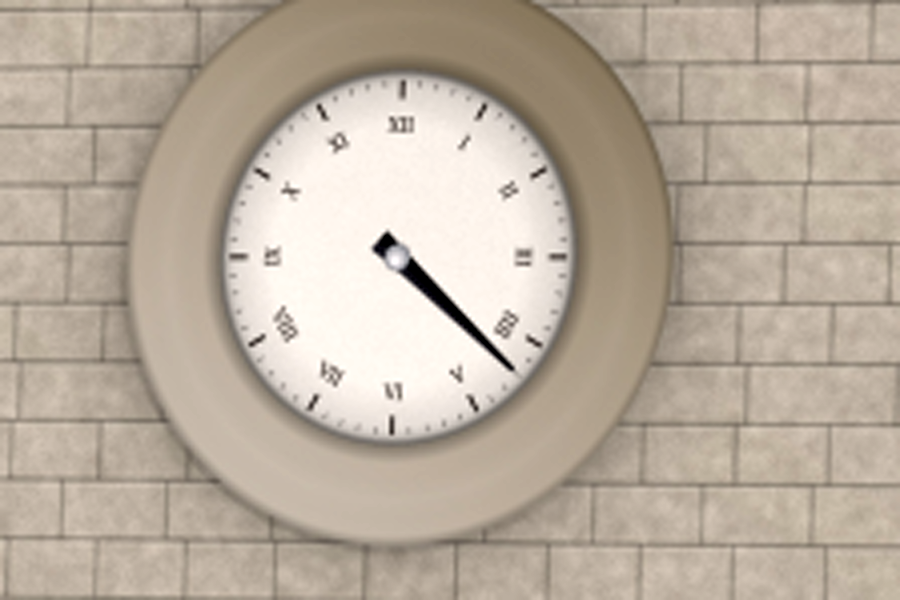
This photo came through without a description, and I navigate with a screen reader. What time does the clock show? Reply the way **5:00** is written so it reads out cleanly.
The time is **4:22**
